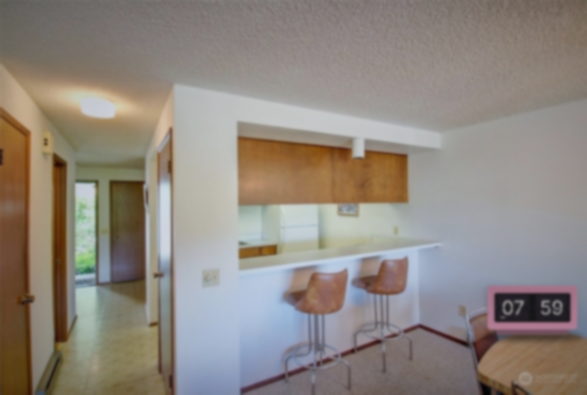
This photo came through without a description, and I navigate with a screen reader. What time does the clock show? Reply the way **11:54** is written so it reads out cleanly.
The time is **7:59**
